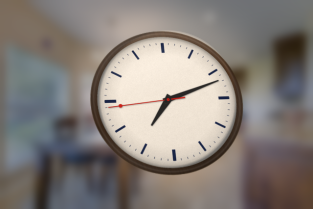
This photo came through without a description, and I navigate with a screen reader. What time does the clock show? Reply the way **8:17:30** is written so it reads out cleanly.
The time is **7:11:44**
